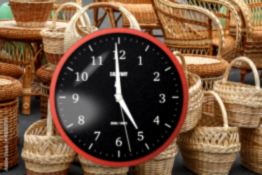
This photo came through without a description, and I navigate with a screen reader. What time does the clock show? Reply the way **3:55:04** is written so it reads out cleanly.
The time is **4:59:28**
